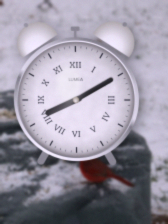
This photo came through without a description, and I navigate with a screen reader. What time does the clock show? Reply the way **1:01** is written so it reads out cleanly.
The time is **8:10**
